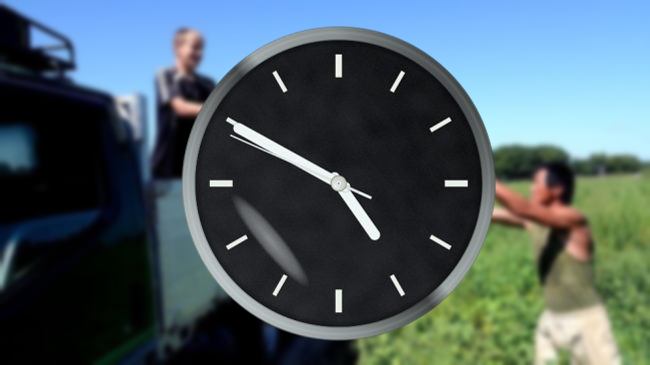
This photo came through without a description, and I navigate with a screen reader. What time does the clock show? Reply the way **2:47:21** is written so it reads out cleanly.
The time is **4:49:49**
